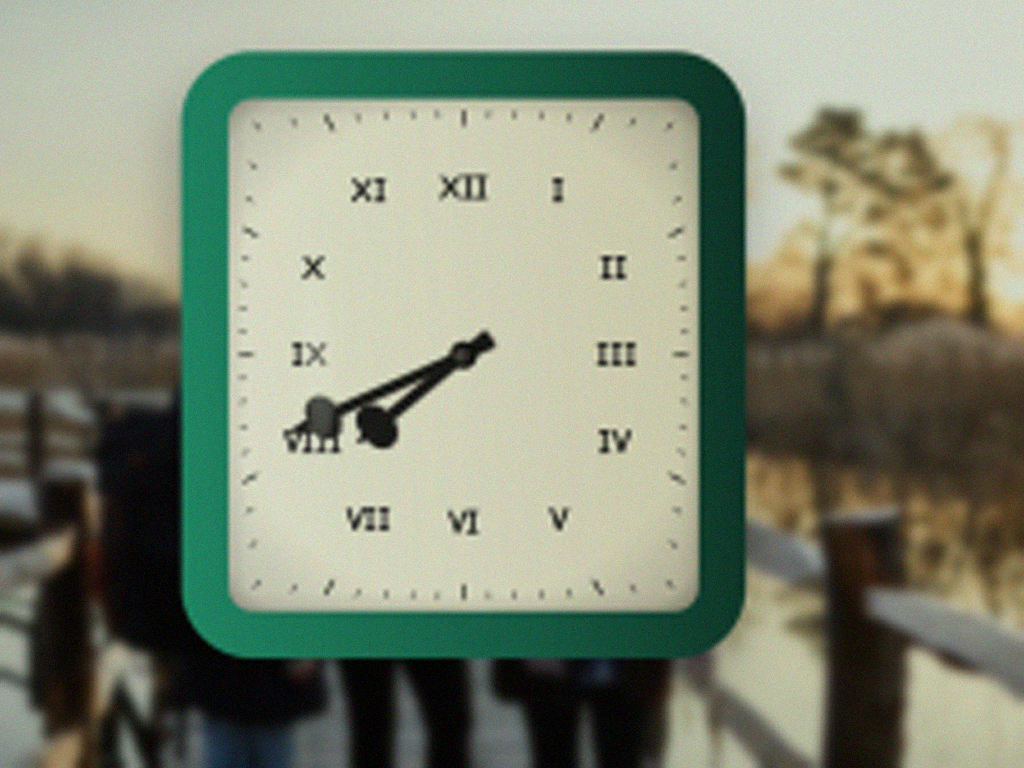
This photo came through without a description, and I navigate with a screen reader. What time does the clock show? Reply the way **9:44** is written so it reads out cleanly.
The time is **7:41**
